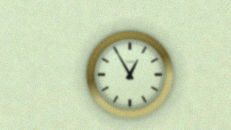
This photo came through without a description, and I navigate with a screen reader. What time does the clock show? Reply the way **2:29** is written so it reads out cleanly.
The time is **12:55**
